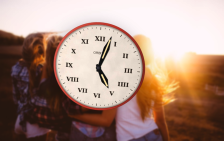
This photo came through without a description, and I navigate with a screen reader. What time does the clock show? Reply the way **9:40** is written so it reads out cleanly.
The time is **5:03**
